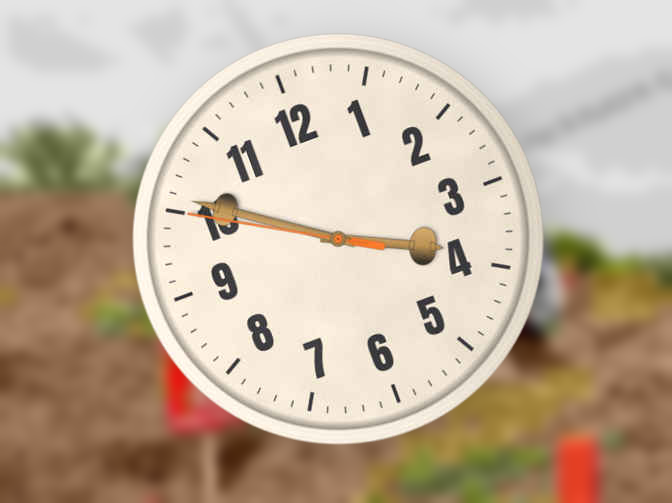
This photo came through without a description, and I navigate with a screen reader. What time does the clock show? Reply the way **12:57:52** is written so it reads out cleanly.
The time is **3:50:50**
